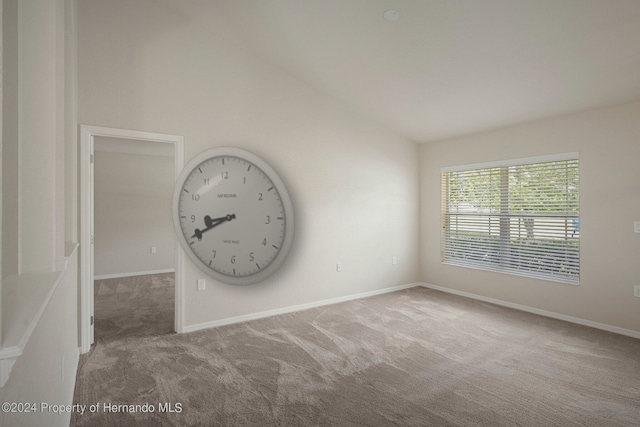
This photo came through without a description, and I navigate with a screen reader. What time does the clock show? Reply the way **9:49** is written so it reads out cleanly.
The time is **8:41**
